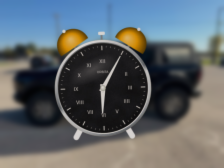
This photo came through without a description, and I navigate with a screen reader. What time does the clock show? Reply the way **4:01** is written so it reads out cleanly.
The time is **6:05**
